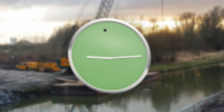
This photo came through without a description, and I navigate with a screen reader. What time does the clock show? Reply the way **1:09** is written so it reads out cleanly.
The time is **9:15**
